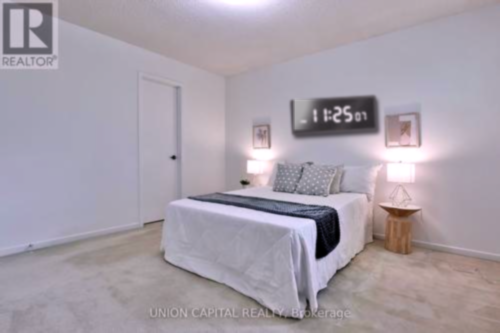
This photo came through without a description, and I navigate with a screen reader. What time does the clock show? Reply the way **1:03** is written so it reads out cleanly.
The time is **11:25**
